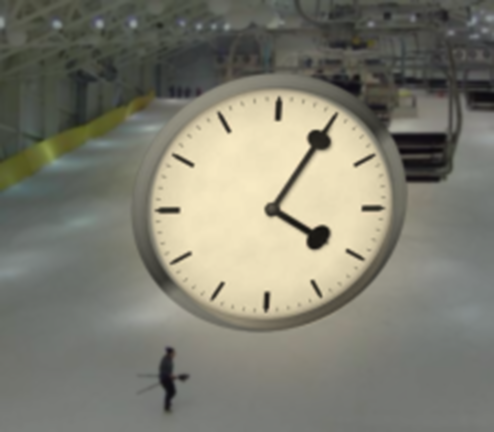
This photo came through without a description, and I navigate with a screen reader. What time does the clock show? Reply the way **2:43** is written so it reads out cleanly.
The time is **4:05**
